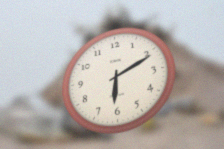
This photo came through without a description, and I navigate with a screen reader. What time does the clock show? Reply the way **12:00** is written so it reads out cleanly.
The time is **6:11**
